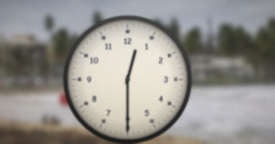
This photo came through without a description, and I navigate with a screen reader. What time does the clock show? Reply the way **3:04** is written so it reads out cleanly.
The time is **12:30**
